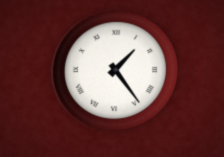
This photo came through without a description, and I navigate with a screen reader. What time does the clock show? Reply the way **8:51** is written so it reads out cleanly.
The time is **1:24**
